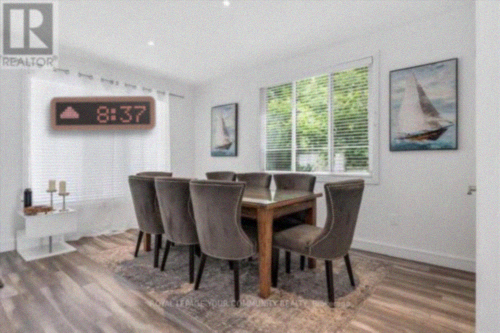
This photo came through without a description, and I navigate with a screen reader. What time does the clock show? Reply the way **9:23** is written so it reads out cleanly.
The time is **8:37**
